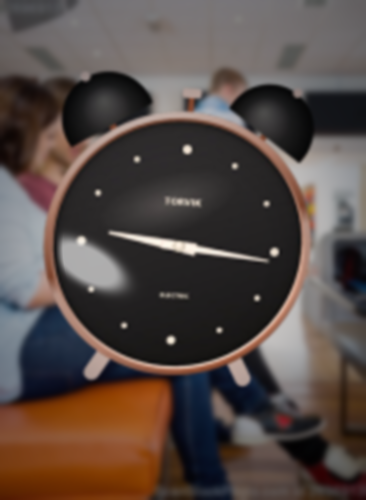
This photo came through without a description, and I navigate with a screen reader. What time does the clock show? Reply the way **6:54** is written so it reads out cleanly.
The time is **9:16**
